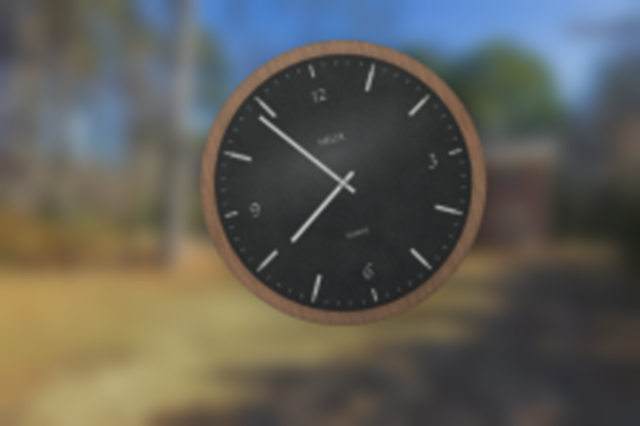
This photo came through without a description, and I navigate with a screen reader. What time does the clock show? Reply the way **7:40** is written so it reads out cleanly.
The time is **7:54**
